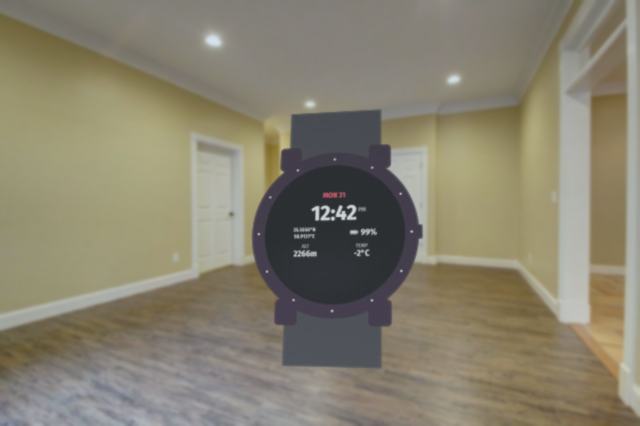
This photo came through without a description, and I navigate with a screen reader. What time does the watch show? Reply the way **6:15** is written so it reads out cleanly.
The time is **12:42**
